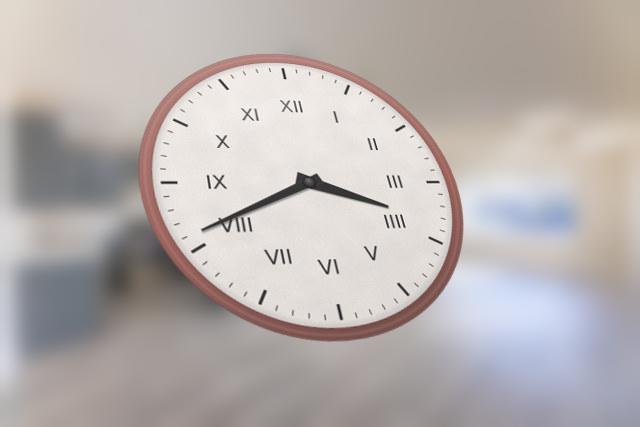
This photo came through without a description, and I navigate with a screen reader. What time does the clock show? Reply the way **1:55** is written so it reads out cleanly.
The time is **3:41**
